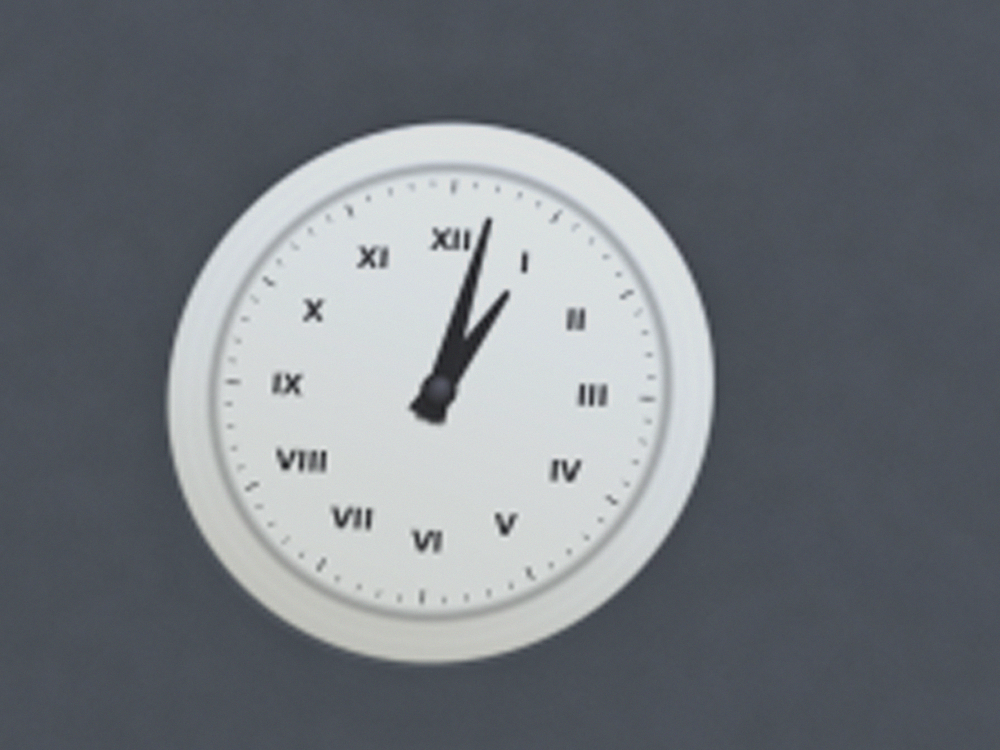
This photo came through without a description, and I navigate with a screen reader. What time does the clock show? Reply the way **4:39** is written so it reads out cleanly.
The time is **1:02**
